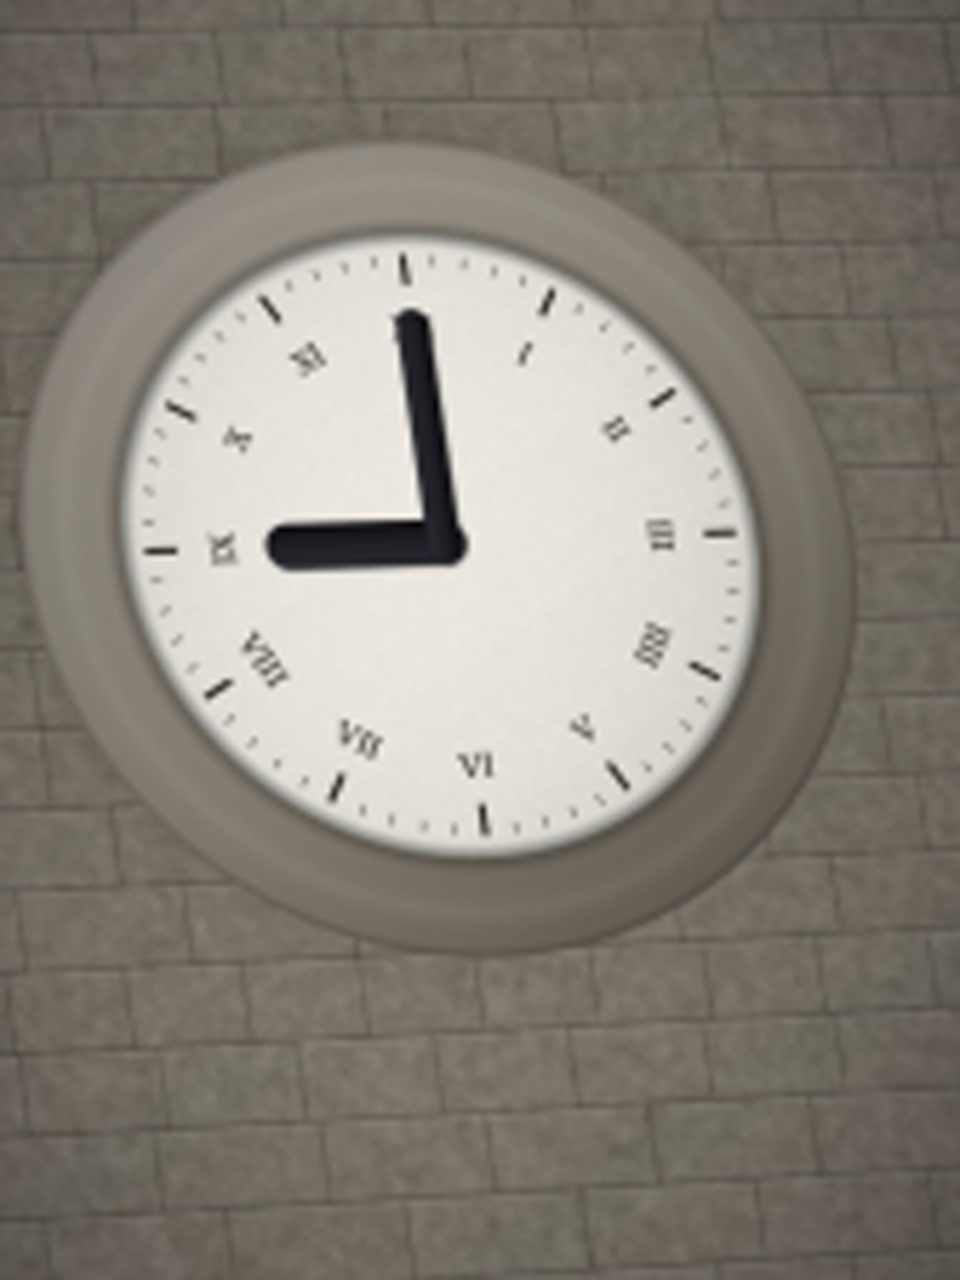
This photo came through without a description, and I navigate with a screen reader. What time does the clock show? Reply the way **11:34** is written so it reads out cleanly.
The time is **9:00**
